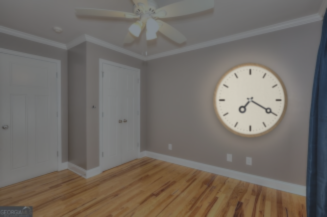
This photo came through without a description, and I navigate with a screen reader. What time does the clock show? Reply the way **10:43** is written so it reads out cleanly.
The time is **7:20**
